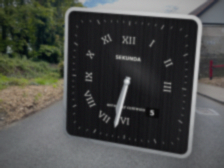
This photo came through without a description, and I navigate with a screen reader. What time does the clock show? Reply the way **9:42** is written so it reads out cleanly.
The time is **6:32**
